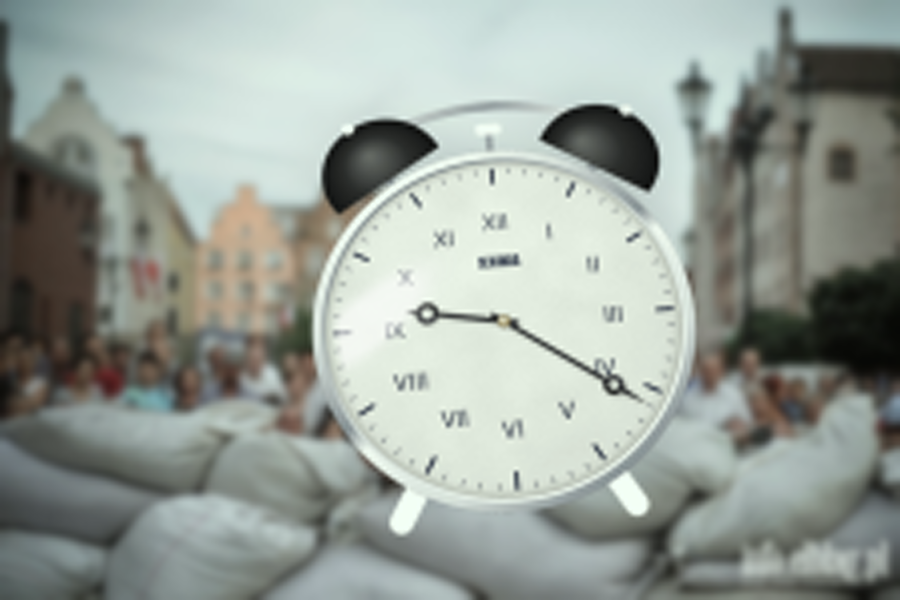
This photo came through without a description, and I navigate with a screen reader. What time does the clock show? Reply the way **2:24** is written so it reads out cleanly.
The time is **9:21**
